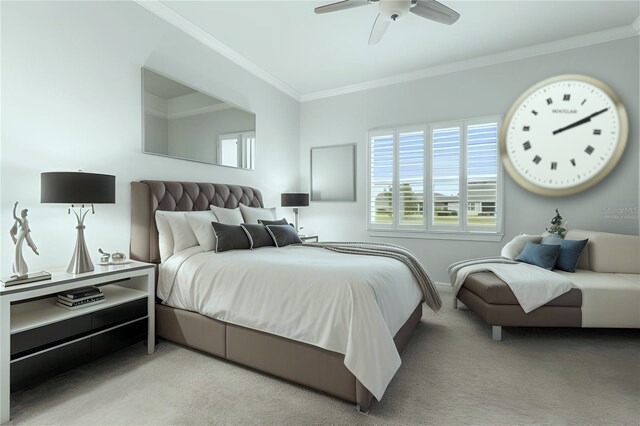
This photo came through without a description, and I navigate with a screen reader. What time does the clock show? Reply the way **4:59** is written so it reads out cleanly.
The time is **2:10**
